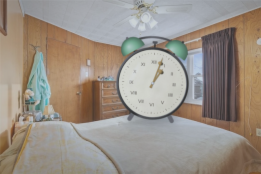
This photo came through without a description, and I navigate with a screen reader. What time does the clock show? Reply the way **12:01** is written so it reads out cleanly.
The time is **1:03**
